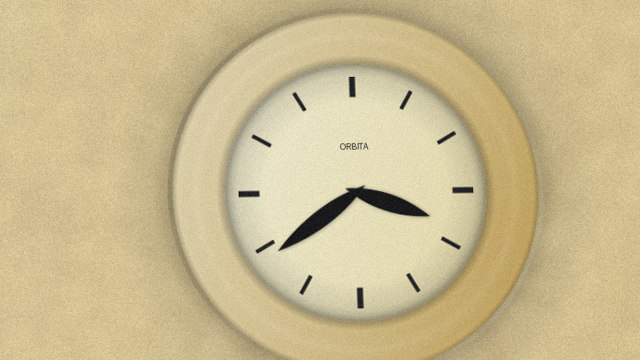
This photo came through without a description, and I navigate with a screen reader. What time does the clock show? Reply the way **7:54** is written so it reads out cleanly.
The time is **3:39**
